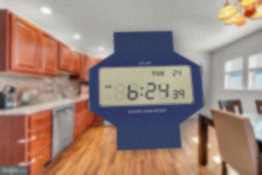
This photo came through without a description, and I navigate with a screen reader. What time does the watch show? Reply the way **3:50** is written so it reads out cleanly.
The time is **6:24**
